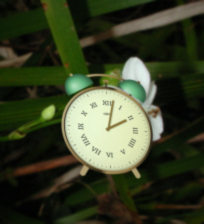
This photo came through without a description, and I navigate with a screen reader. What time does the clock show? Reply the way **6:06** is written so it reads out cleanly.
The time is **2:02**
